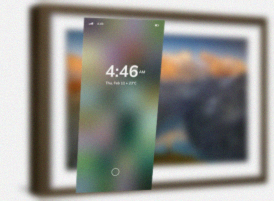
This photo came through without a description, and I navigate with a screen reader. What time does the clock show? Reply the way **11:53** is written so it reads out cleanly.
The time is **4:46**
